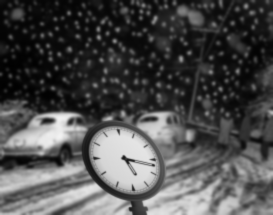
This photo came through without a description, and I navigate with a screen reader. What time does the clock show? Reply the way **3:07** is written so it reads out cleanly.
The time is **5:17**
